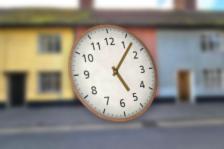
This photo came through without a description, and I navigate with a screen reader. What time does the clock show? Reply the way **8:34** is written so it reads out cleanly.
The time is **5:07**
